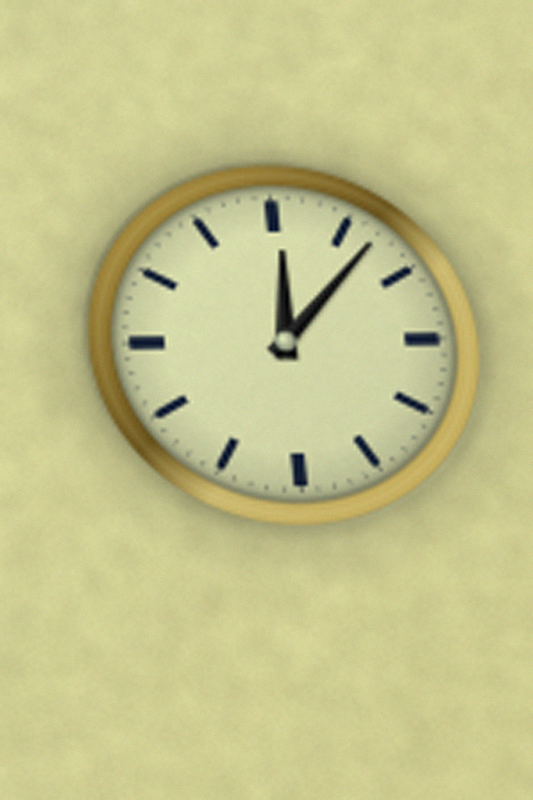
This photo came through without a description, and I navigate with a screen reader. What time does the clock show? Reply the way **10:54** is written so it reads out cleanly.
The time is **12:07**
